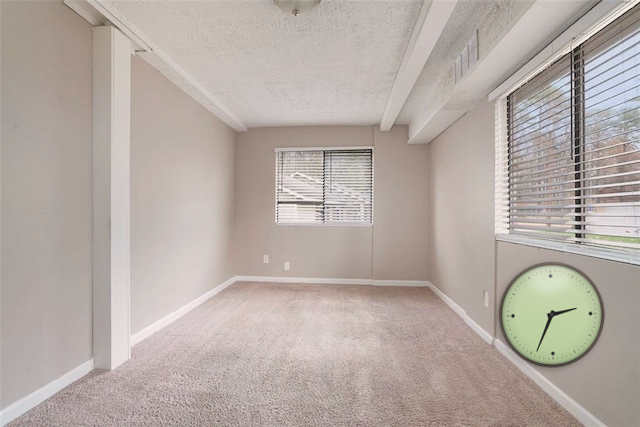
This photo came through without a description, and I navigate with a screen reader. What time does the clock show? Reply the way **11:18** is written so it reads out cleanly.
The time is **2:34**
